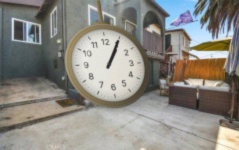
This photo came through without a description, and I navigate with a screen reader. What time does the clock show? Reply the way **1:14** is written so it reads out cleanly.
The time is **1:05**
